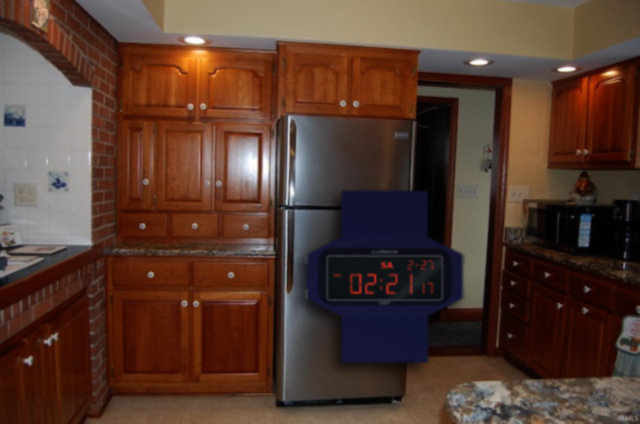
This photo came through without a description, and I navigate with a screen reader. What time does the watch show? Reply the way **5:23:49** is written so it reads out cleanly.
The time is **2:21:17**
